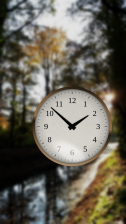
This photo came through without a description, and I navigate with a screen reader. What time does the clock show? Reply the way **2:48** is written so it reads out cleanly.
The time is **1:52**
